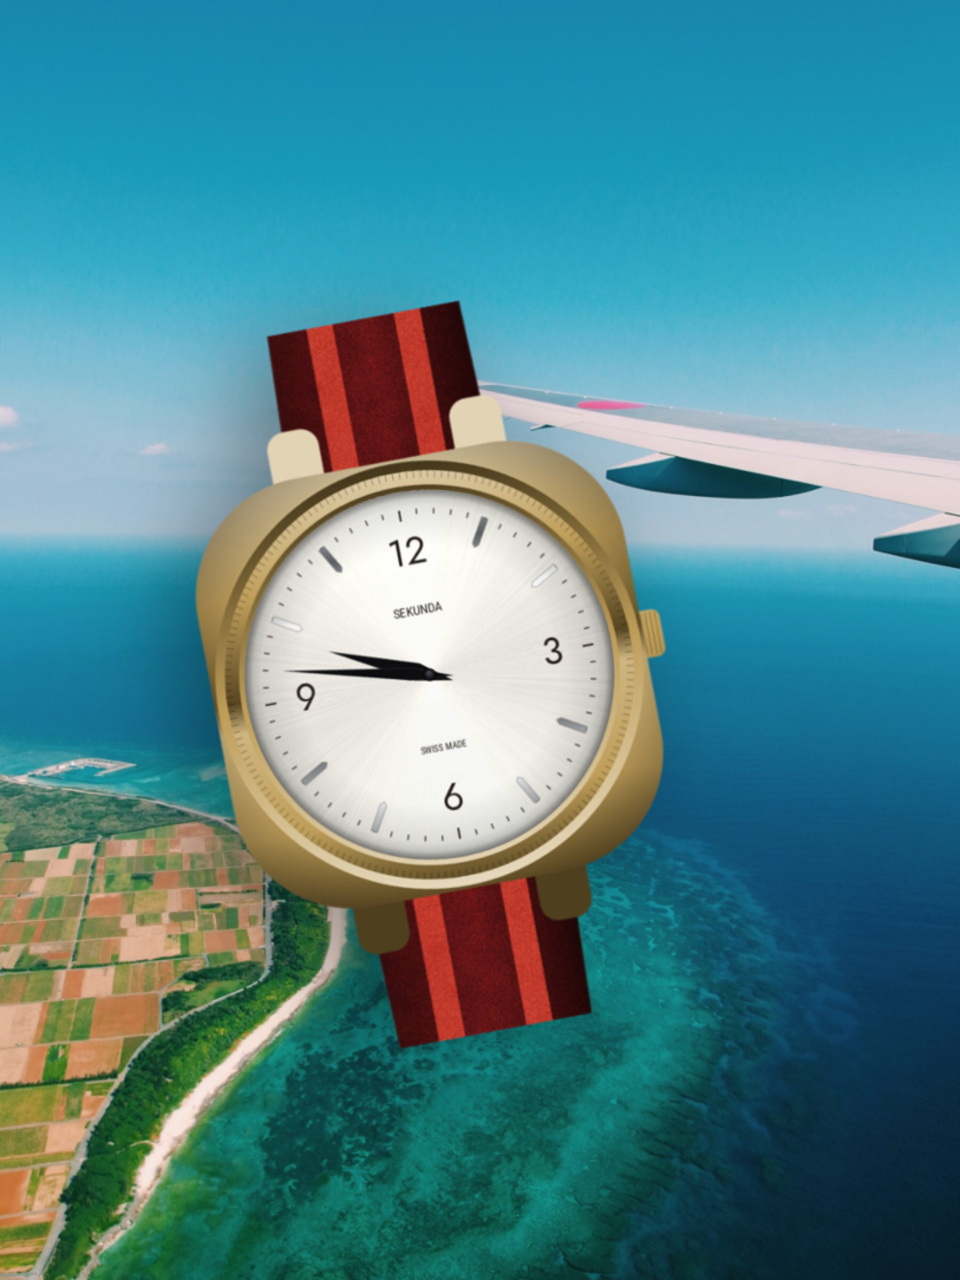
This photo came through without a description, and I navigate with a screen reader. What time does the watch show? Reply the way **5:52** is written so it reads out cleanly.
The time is **9:47**
